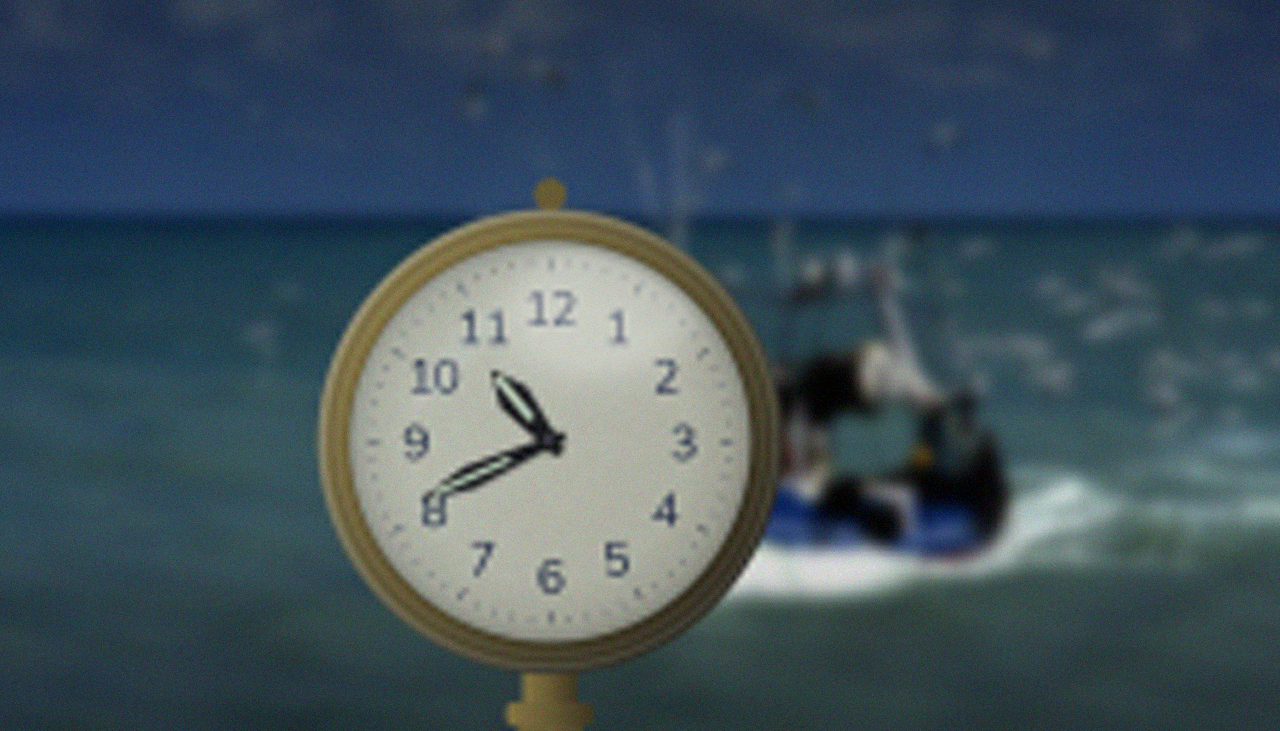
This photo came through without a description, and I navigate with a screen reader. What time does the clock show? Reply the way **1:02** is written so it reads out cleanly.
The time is **10:41**
